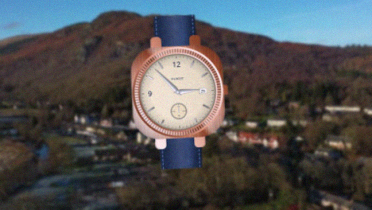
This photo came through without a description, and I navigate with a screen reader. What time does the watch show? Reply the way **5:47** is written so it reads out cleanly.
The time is **2:53**
